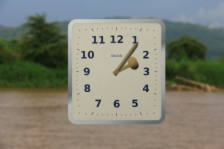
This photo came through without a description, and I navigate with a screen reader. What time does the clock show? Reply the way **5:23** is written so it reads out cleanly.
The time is **2:06**
